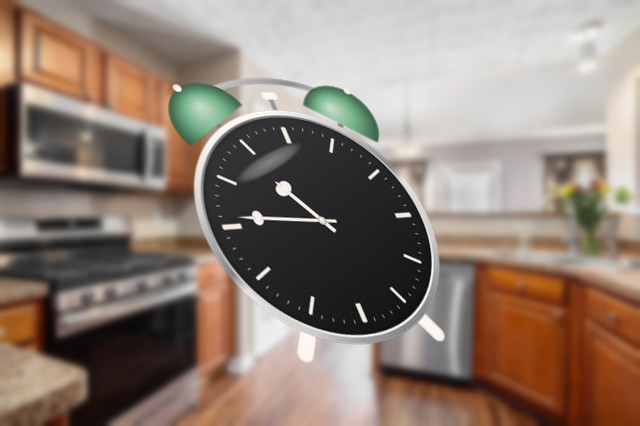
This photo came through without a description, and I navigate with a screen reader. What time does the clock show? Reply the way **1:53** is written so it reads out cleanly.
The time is **10:46**
